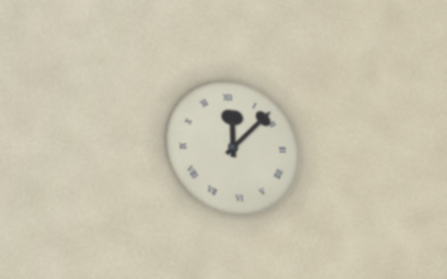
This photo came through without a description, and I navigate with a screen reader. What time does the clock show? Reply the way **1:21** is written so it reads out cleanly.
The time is **12:08**
